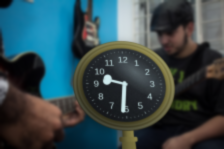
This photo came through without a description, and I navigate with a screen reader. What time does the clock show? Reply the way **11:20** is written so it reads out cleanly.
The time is **9:31**
